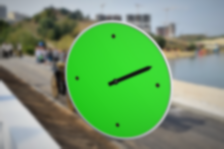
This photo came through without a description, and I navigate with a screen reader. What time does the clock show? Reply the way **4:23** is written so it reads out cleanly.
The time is **2:11**
